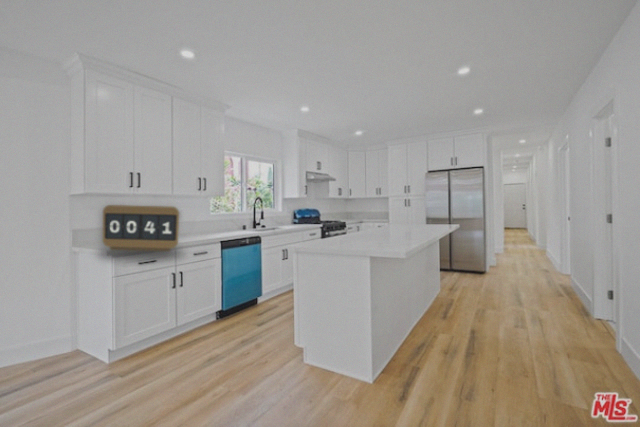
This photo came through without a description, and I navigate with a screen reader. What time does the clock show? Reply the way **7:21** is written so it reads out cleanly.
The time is **0:41**
